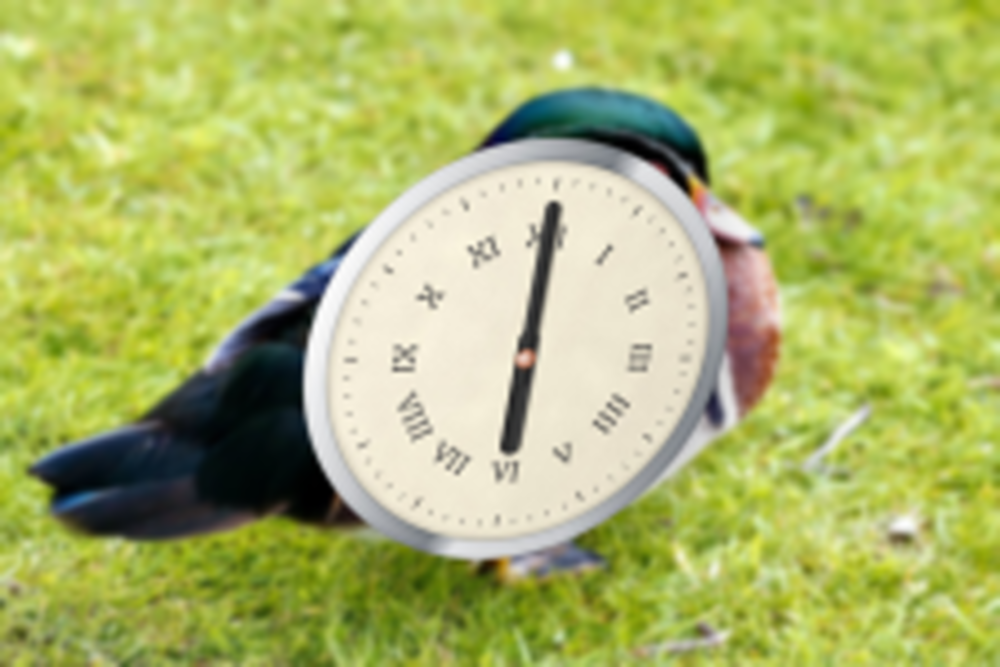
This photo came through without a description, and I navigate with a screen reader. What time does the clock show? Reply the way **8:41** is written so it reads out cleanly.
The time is **6:00**
